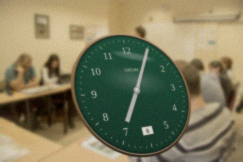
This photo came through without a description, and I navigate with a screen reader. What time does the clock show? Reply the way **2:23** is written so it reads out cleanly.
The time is **7:05**
